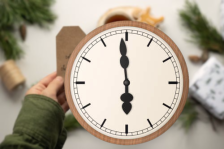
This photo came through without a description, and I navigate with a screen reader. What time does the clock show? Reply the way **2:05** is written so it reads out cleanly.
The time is **5:59**
